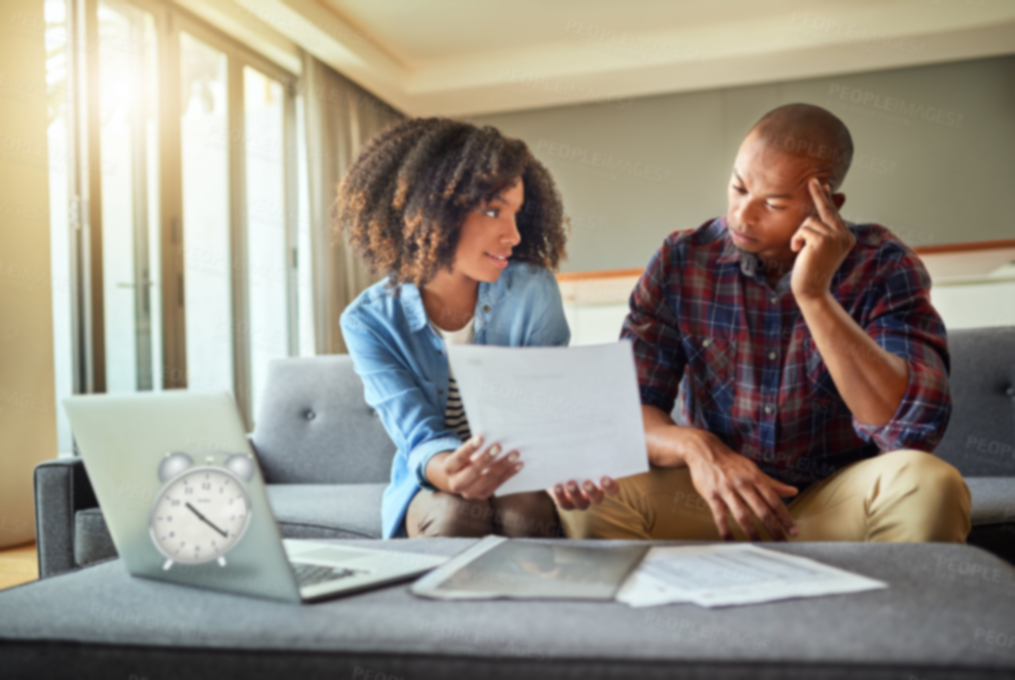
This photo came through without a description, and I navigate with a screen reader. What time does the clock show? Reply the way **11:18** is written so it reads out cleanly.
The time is **10:21**
